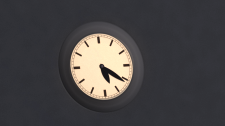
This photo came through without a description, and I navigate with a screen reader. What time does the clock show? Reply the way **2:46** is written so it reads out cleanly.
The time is **5:21**
